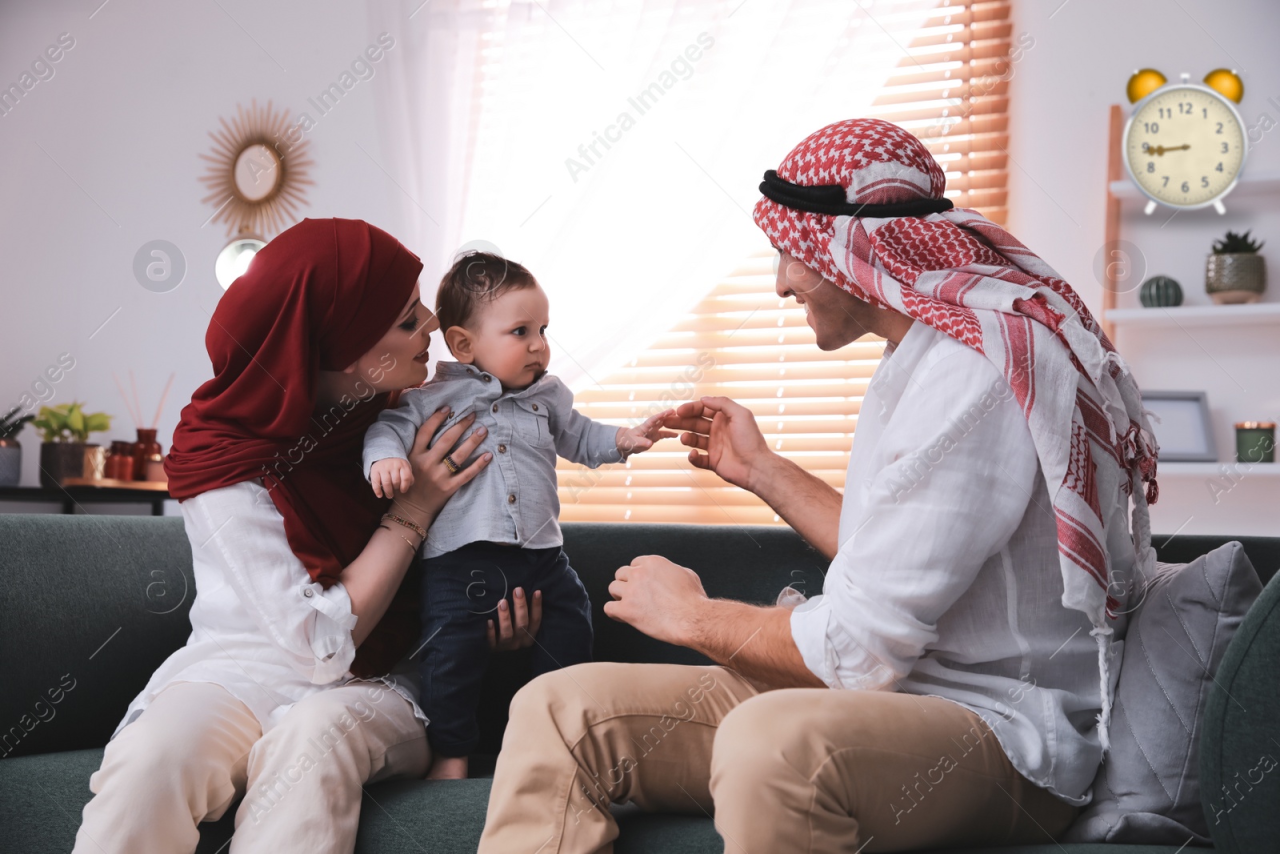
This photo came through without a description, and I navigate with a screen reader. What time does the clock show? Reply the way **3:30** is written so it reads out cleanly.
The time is **8:44**
